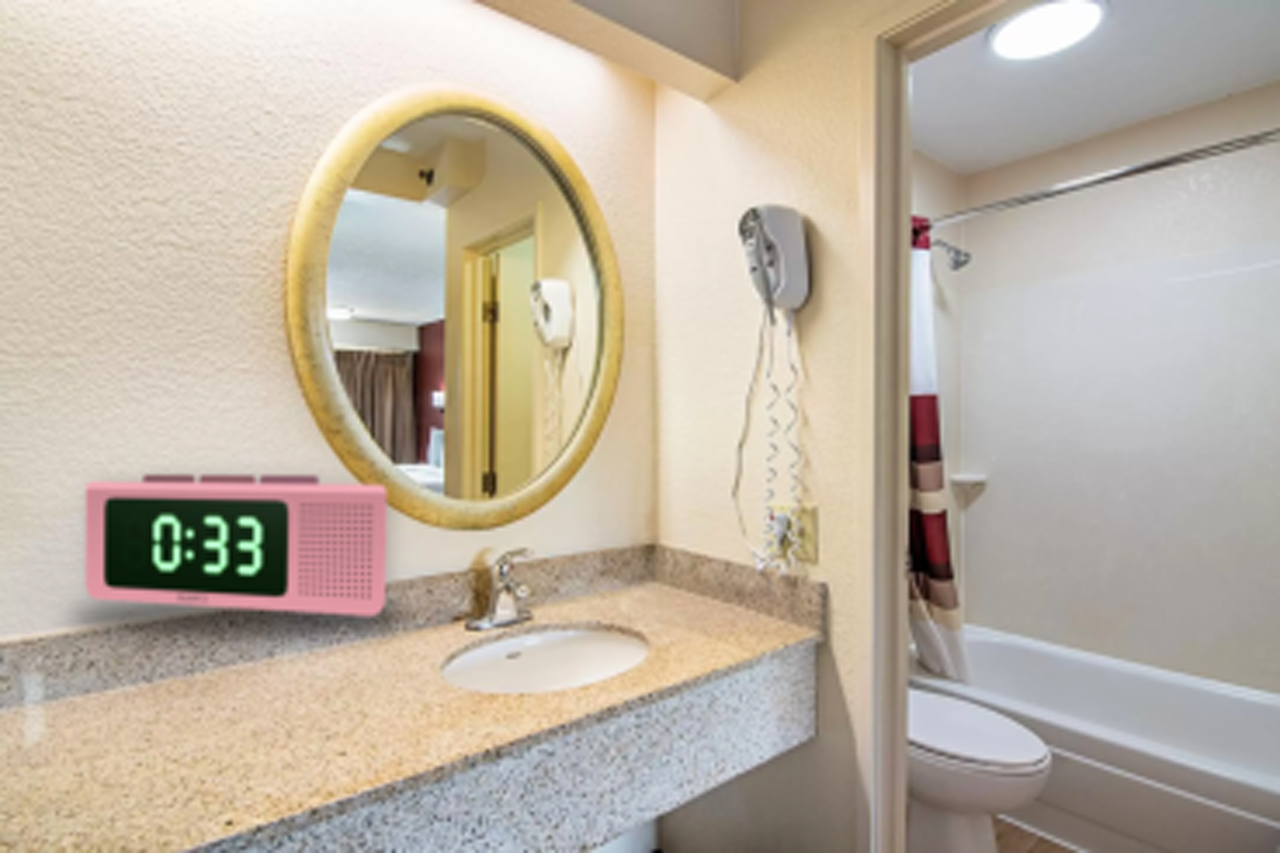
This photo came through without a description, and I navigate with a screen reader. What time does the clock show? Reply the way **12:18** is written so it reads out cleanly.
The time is **0:33**
